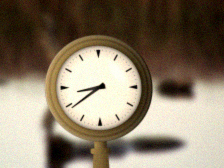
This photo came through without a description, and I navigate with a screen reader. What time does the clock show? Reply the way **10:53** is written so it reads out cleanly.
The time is **8:39**
